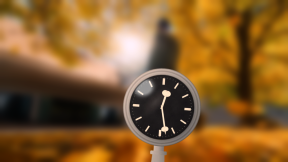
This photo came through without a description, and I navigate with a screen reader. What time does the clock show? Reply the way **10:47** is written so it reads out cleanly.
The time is **12:28**
